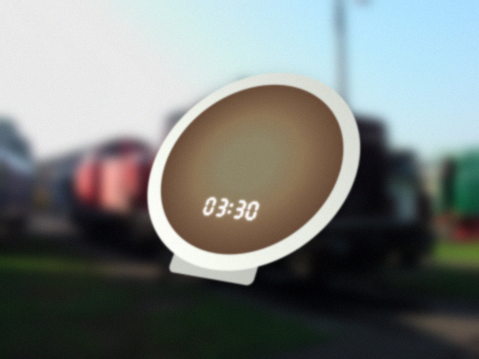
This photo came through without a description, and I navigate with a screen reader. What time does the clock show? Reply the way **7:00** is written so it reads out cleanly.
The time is **3:30**
